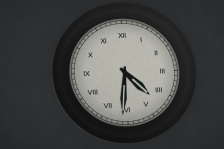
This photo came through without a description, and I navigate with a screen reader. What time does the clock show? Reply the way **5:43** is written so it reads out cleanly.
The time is **4:31**
